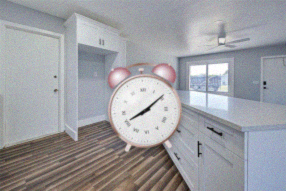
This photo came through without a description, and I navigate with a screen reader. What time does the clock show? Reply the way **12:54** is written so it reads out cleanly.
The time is **8:09**
